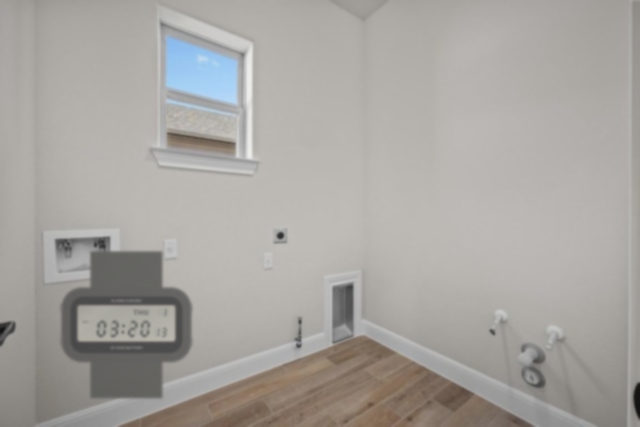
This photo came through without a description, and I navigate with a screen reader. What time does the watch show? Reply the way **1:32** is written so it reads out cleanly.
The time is **3:20**
